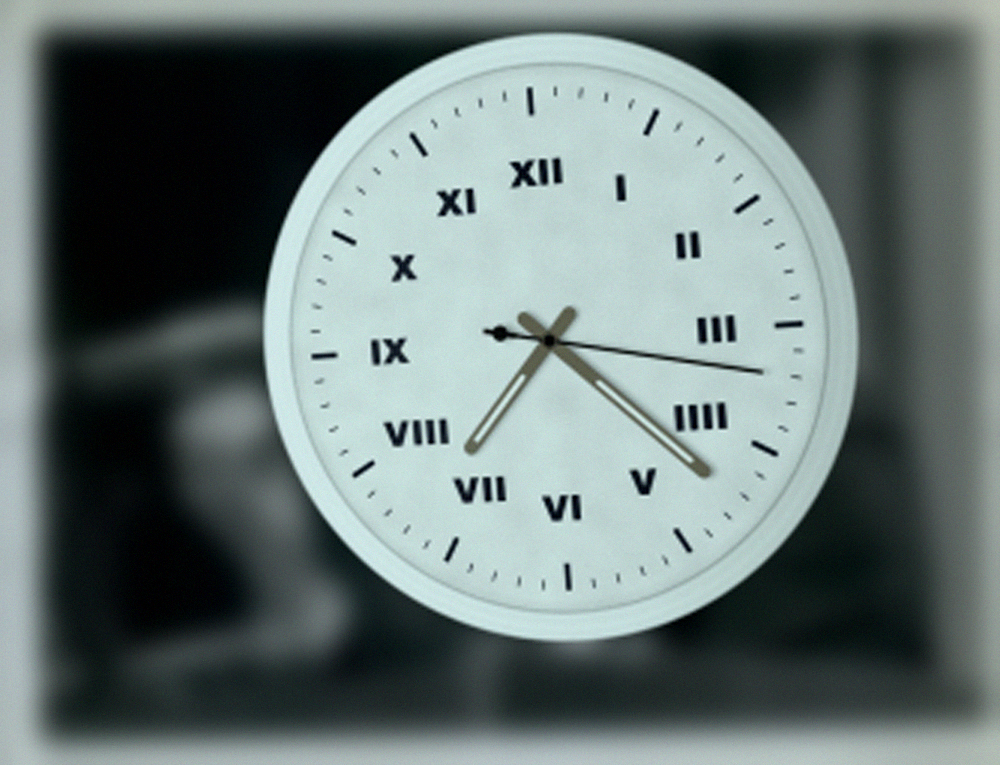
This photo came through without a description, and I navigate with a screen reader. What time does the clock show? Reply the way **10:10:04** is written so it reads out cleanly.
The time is **7:22:17**
